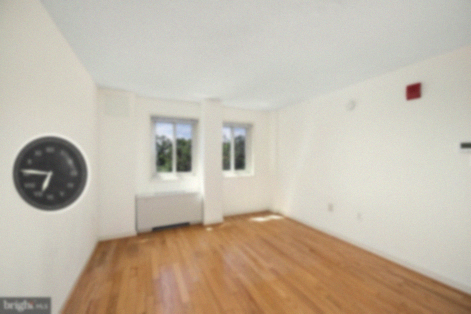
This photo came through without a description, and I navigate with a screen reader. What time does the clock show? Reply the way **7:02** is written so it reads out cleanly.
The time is **6:46**
